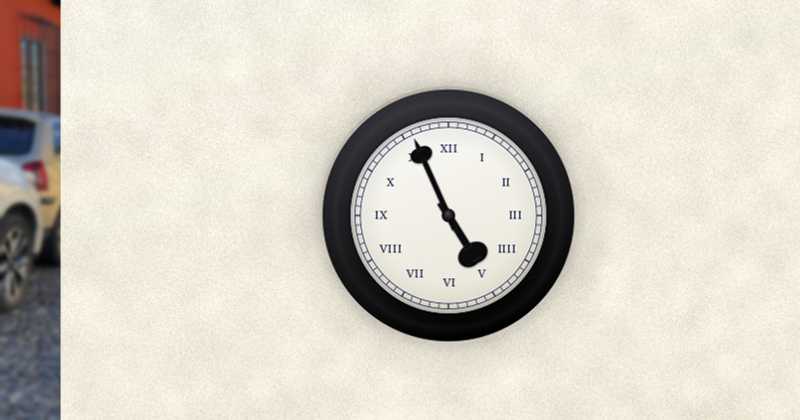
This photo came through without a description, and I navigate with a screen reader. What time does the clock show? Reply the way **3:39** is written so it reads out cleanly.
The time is **4:56**
